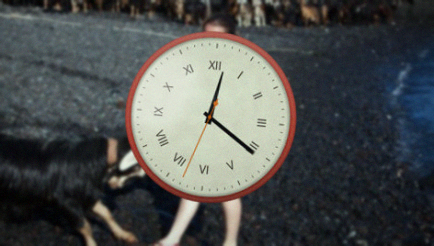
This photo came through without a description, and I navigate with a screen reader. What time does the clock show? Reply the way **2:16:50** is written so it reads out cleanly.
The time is **12:20:33**
